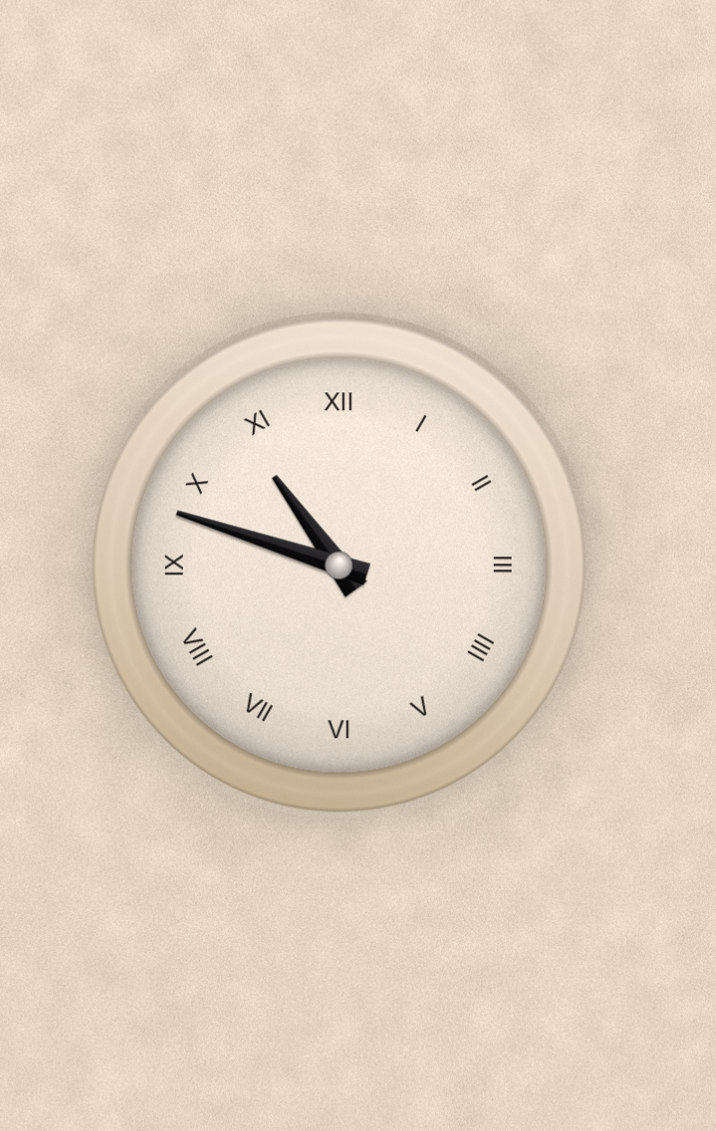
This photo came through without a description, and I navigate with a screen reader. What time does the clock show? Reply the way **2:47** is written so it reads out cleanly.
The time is **10:48**
